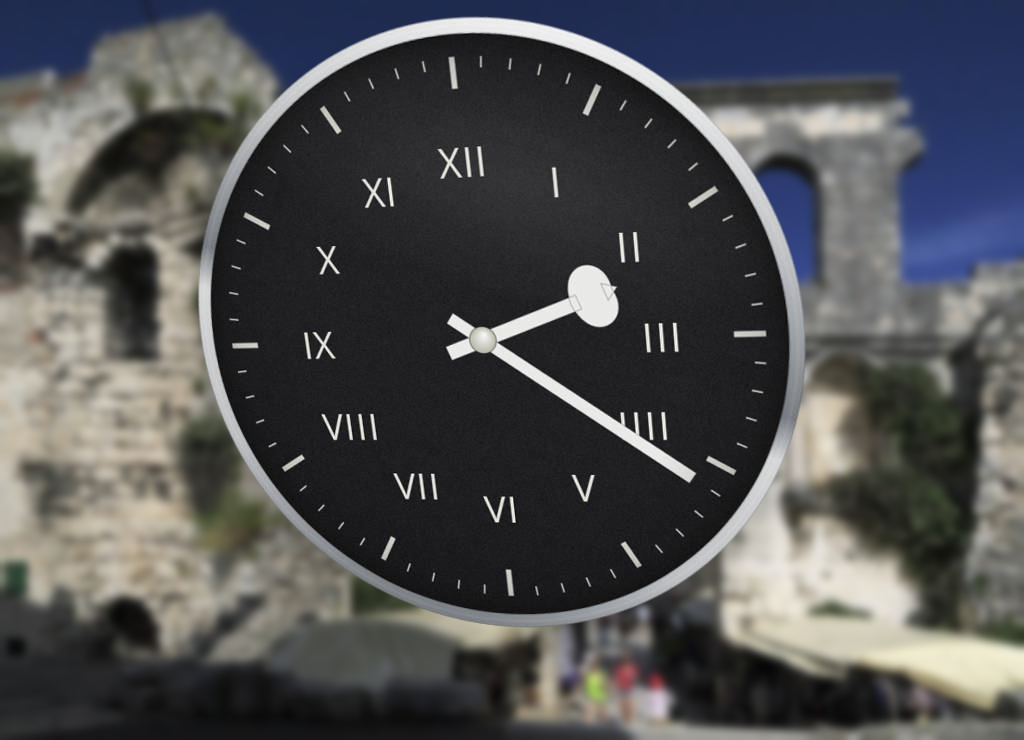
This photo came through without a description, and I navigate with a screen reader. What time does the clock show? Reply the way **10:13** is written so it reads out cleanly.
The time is **2:21**
